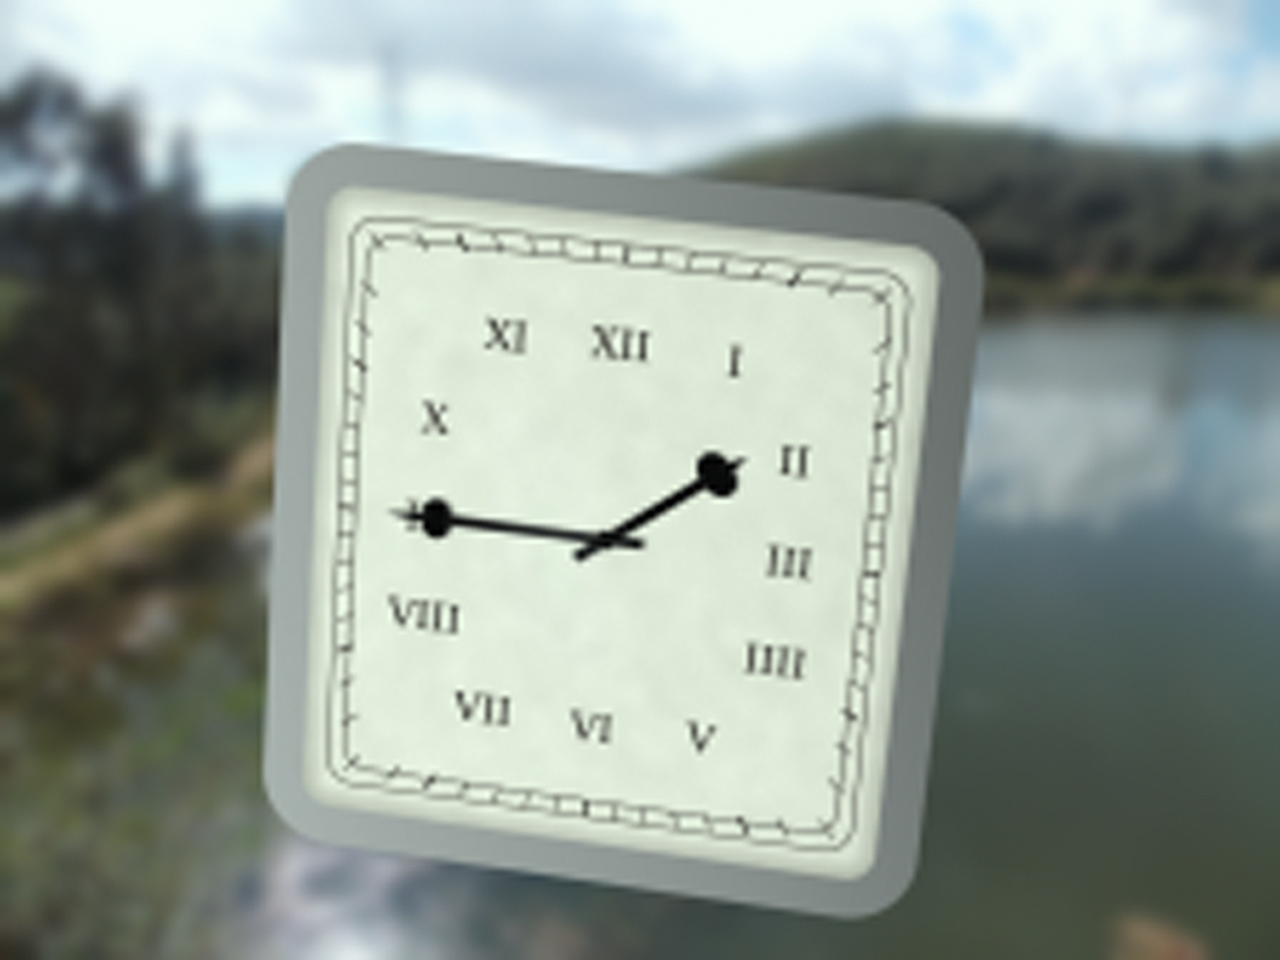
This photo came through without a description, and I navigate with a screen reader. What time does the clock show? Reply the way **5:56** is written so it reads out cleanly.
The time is **1:45**
